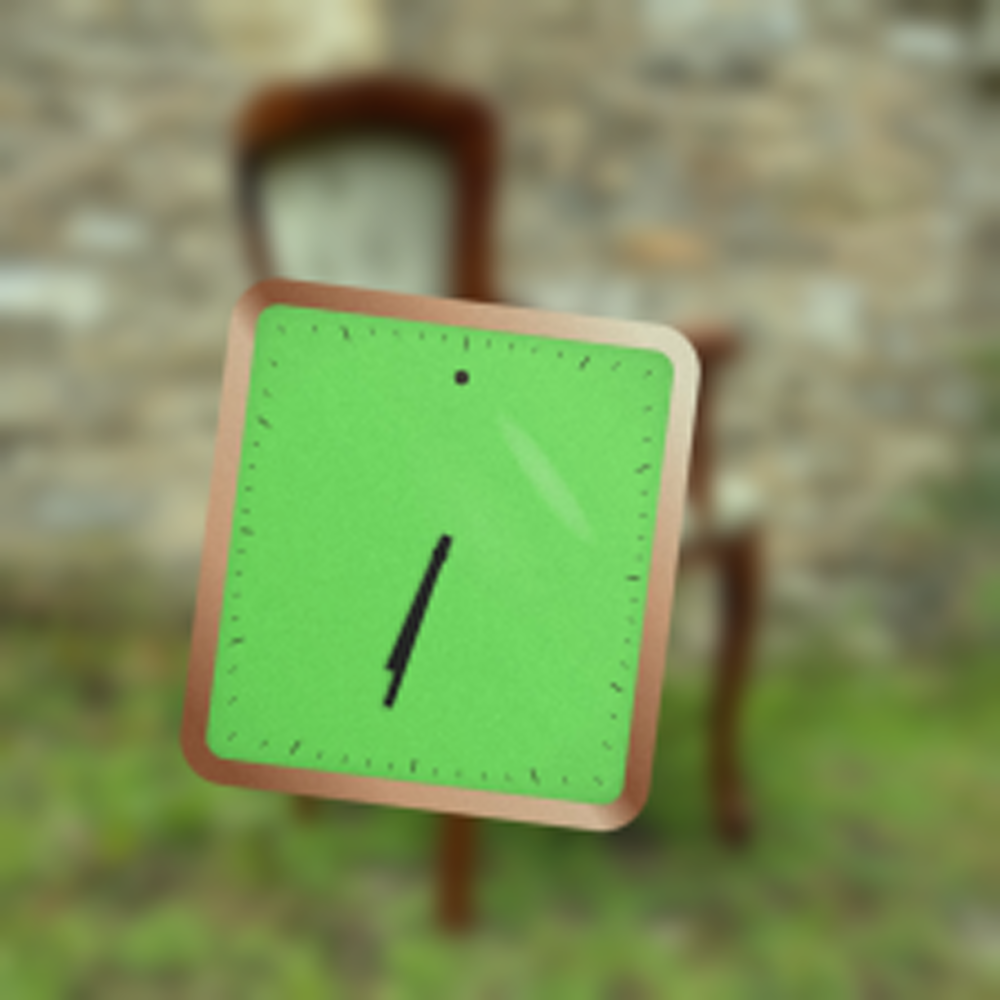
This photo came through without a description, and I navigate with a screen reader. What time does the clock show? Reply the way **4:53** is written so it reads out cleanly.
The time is **6:32**
